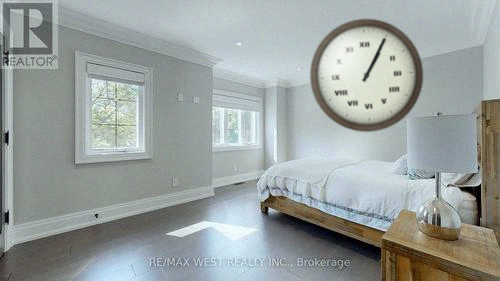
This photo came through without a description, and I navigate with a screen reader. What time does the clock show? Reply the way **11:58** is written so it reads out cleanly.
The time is **1:05**
